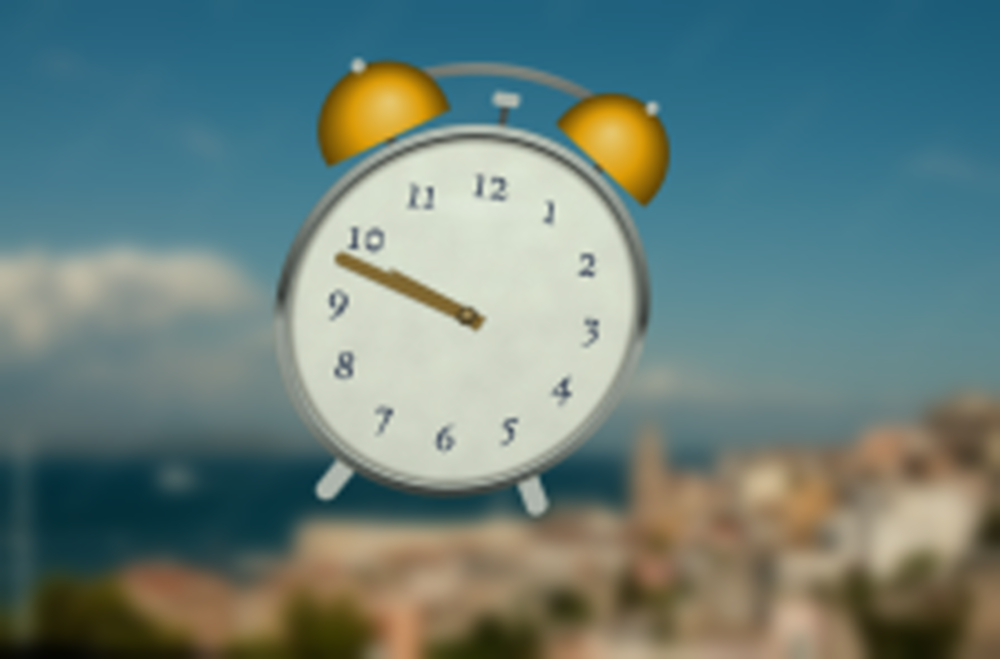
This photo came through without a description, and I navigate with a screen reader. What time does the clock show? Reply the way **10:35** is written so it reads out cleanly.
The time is **9:48**
